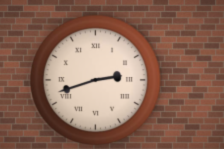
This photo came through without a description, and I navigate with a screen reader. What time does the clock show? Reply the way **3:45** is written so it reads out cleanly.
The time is **2:42**
